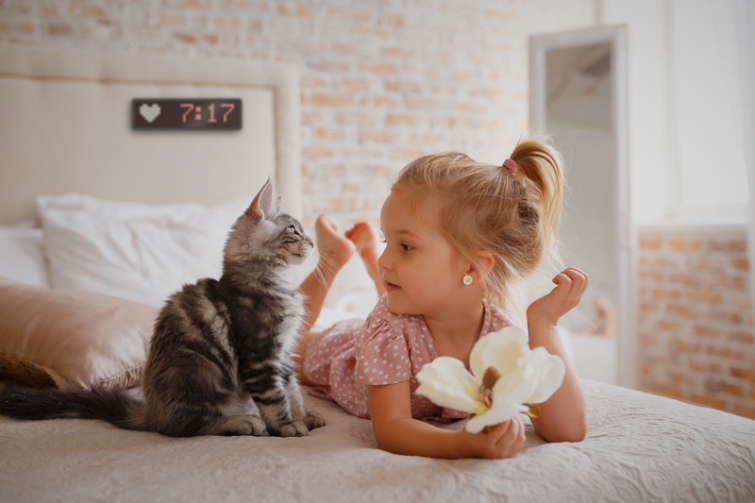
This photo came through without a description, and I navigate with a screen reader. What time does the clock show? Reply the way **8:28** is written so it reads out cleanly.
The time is **7:17**
